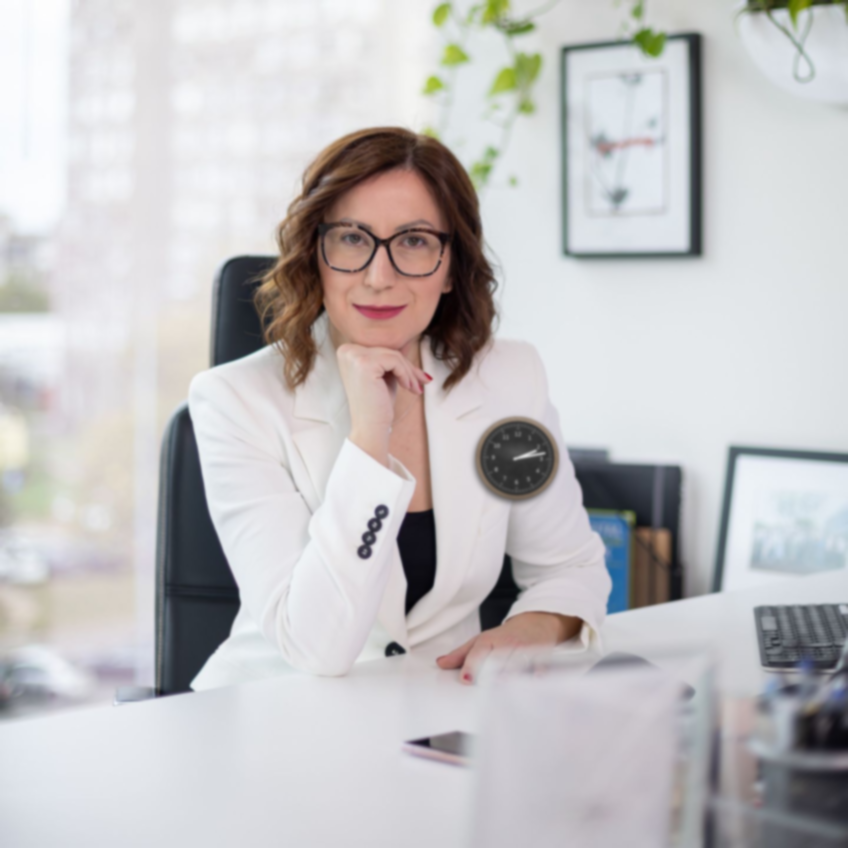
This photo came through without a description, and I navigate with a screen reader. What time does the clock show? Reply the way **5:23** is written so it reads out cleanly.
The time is **2:13**
